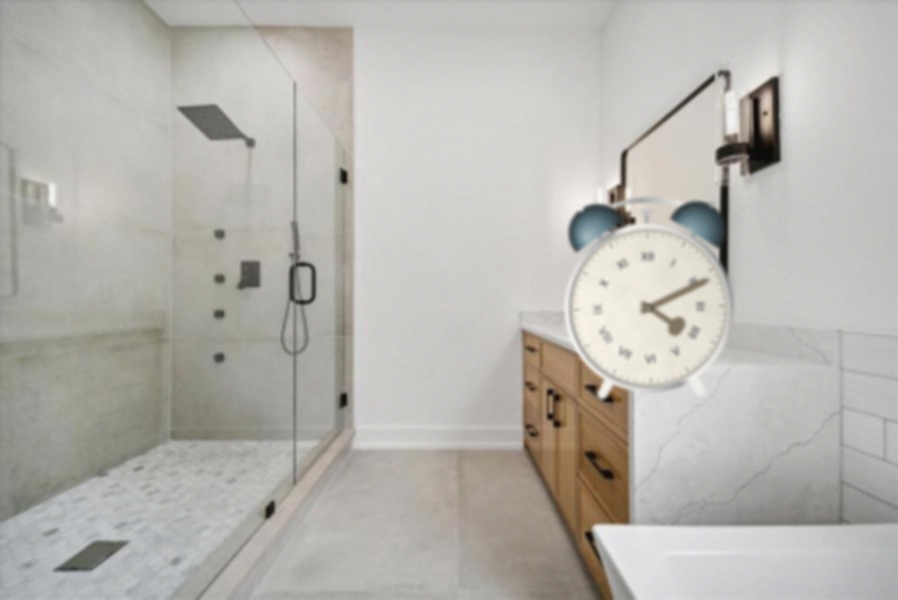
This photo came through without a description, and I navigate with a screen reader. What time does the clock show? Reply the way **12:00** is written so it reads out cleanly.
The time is **4:11**
